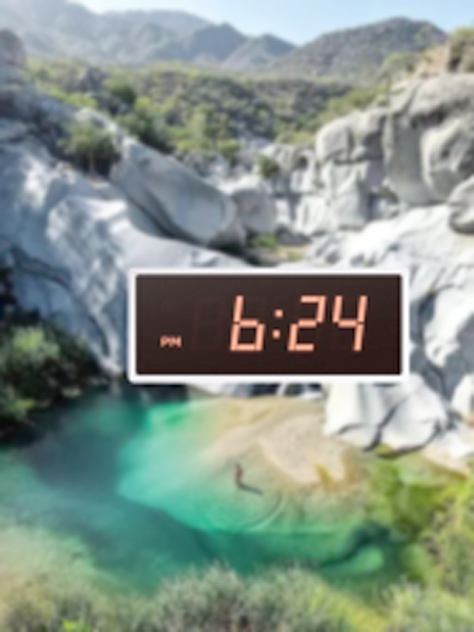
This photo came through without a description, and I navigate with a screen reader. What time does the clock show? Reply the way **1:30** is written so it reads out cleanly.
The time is **6:24**
